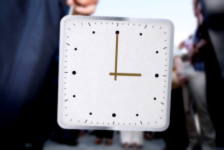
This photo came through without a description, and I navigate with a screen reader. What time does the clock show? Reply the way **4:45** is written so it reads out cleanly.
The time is **3:00**
